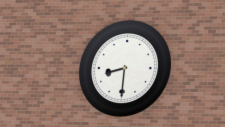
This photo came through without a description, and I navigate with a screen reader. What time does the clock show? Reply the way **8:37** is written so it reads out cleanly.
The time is **8:30**
